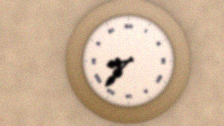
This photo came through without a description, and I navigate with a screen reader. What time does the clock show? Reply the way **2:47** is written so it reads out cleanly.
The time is **8:37**
